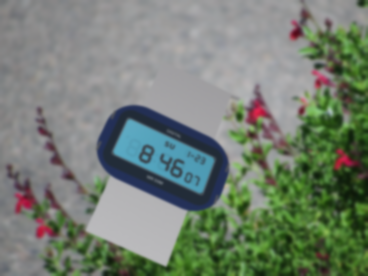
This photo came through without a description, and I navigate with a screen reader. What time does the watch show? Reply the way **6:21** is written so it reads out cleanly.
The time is **8:46**
